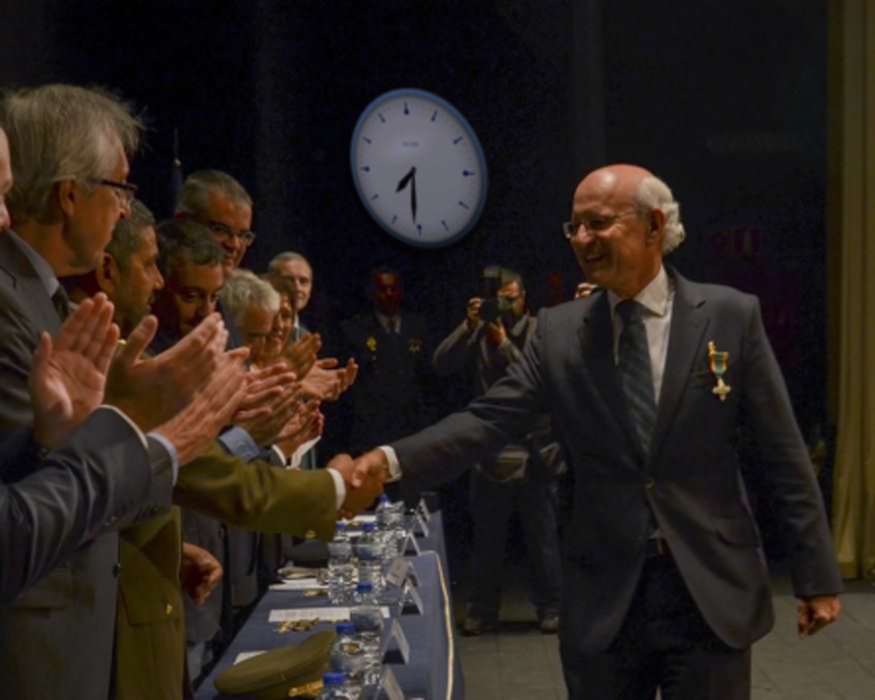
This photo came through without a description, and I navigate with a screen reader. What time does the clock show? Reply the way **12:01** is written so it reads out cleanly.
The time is **7:31**
